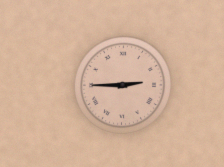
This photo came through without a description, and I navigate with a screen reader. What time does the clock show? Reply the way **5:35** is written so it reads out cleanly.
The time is **2:45**
